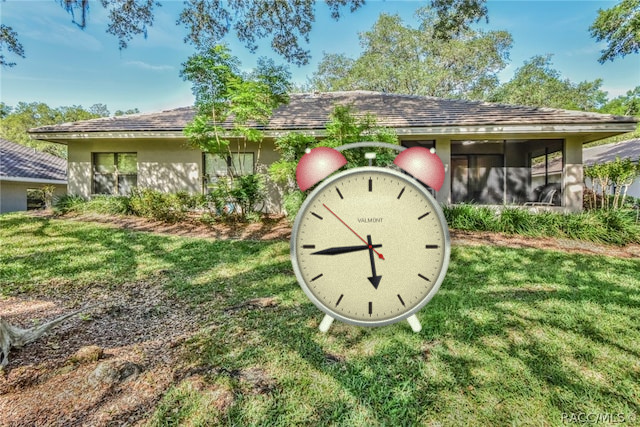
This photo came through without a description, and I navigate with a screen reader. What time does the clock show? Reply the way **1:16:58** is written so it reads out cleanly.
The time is **5:43:52**
